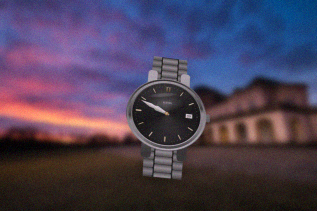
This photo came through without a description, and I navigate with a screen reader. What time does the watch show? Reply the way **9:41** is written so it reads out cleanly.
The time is **9:49**
